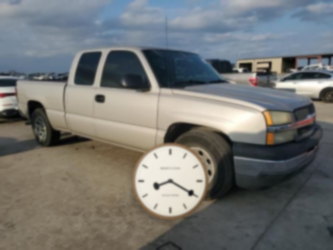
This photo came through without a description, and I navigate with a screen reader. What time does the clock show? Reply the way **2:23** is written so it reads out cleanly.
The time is **8:20**
